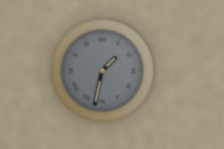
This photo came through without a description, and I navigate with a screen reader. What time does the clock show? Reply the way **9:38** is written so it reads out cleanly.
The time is **1:32**
